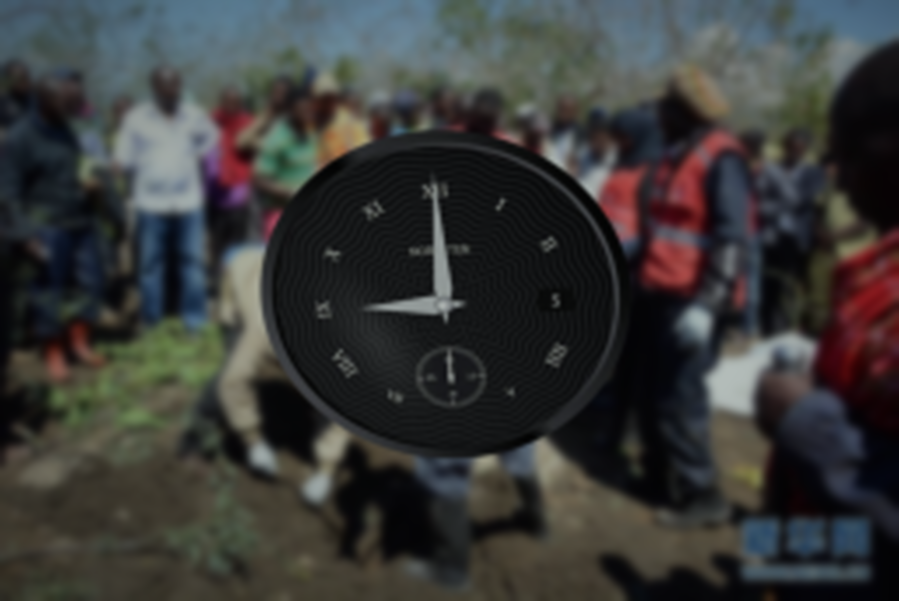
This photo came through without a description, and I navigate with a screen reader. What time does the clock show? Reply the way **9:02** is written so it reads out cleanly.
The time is **9:00**
